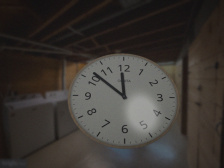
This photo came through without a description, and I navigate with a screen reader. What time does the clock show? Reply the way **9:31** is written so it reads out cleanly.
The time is **11:52**
